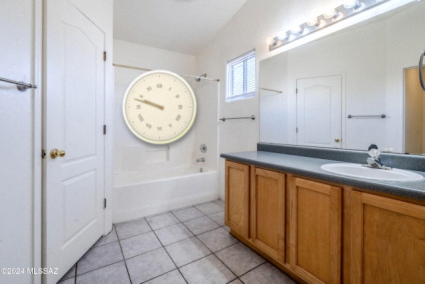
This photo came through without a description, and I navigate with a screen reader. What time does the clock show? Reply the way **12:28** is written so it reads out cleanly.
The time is **9:48**
